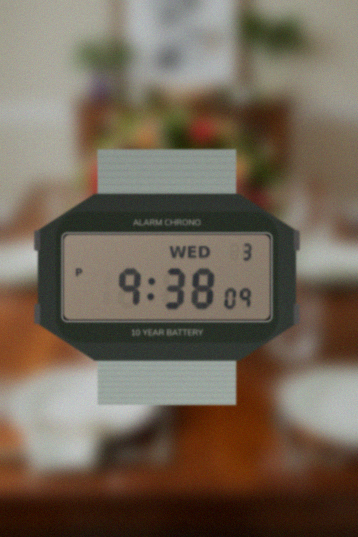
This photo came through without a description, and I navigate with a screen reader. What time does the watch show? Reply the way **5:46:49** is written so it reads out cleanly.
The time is **9:38:09**
